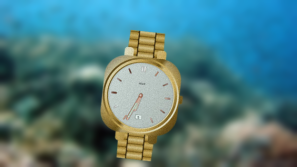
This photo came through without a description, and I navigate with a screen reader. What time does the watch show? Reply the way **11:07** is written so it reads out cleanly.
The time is **6:34**
